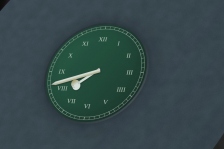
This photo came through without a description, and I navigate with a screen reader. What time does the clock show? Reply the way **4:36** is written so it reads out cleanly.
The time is **7:42**
